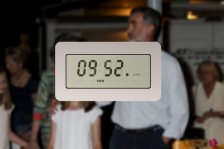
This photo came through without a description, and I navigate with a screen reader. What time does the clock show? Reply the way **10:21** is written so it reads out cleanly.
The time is **9:52**
